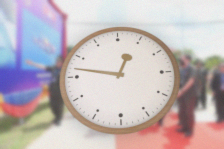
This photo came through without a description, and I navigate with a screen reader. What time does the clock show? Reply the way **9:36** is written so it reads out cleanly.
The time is **12:47**
